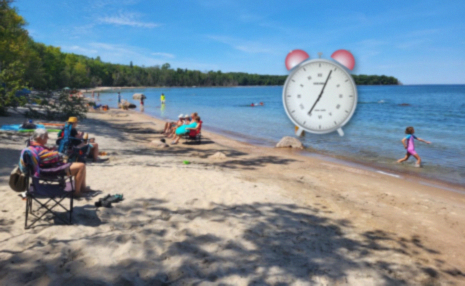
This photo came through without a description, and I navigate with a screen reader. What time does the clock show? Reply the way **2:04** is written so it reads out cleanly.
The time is **7:04**
